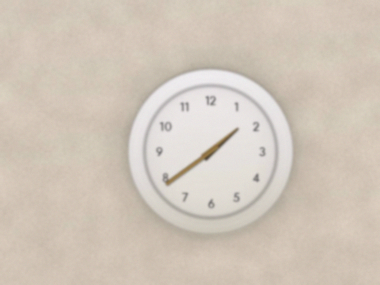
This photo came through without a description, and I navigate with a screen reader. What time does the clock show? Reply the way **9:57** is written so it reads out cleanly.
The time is **1:39**
